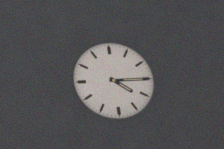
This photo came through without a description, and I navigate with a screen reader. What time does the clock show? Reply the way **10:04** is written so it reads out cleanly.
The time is **4:15**
